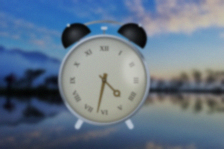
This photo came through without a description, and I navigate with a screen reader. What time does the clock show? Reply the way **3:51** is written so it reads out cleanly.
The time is **4:32**
